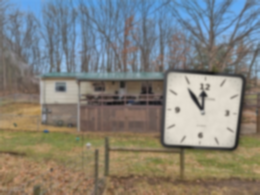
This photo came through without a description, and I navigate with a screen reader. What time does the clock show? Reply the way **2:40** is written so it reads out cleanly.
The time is **11:54**
